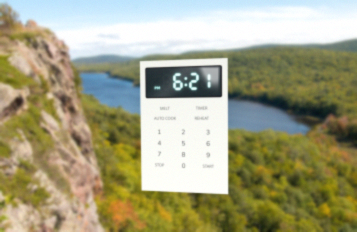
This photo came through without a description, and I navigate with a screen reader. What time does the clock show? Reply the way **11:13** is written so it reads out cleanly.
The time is **6:21**
